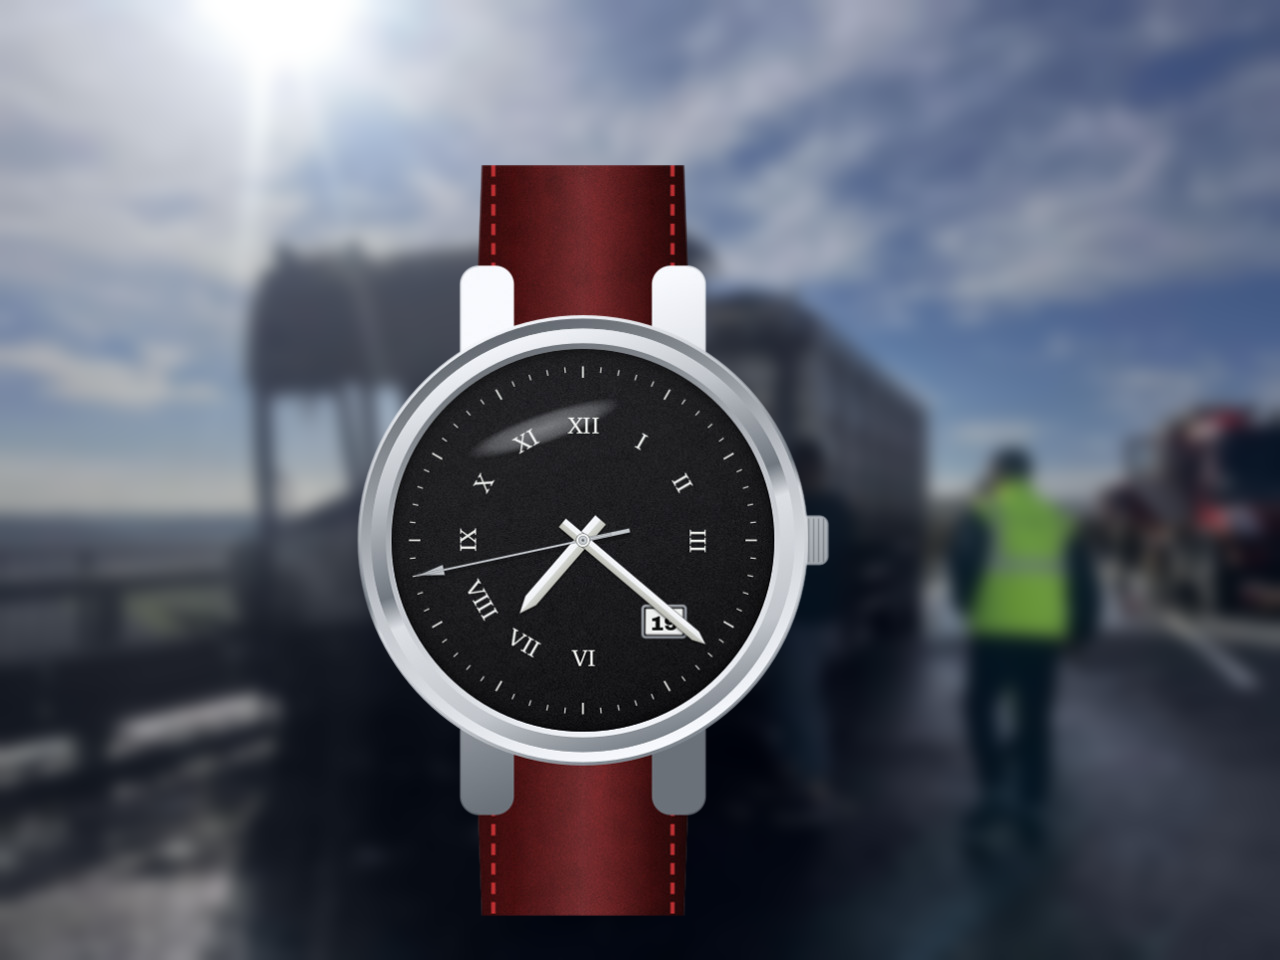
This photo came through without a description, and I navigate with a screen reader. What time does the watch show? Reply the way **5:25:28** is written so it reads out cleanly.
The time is **7:21:43**
